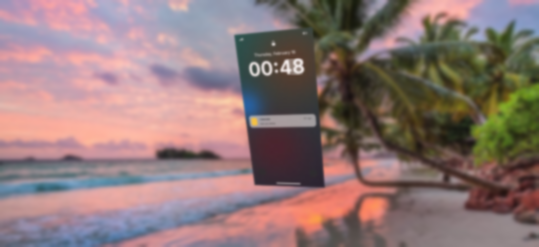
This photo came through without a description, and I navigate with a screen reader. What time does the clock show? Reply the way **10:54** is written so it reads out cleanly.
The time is **0:48**
